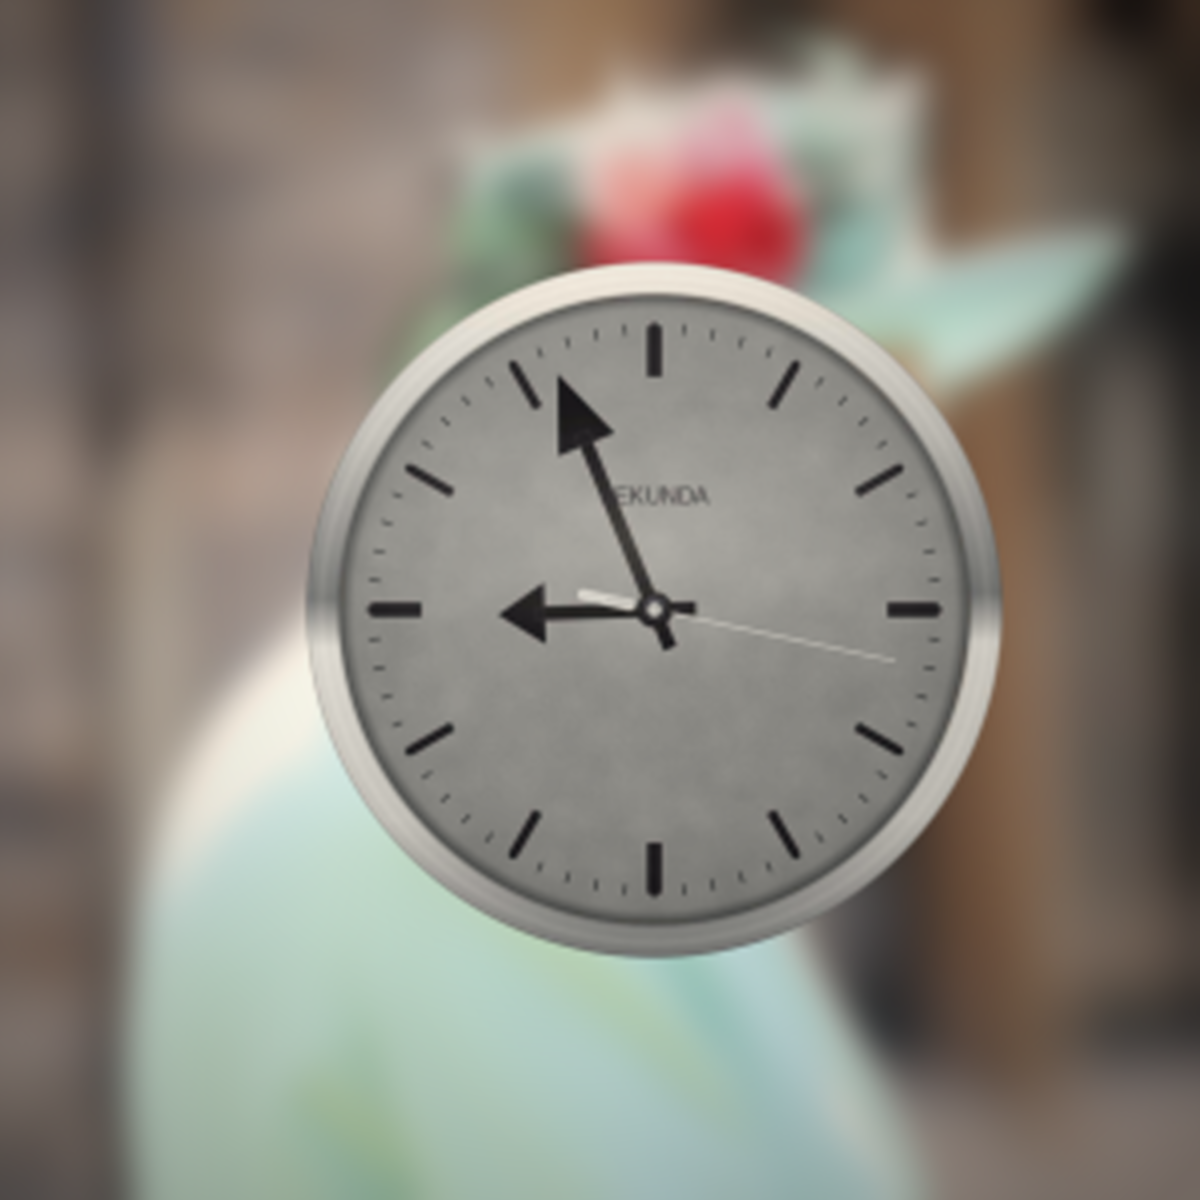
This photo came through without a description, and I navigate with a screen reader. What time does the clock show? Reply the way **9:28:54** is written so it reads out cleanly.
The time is **8:56:17**
